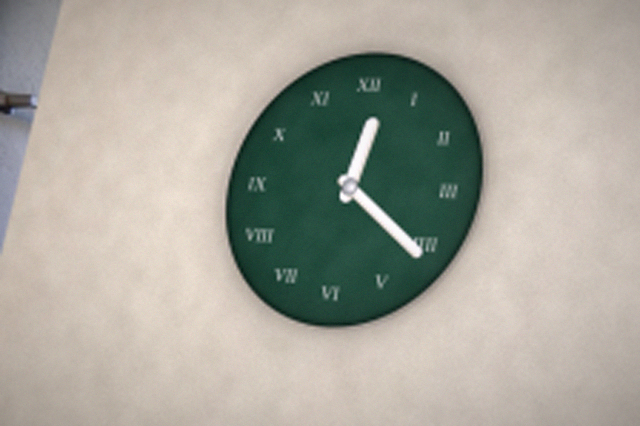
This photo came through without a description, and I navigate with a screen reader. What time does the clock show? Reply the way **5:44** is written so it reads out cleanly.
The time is **12:21**
